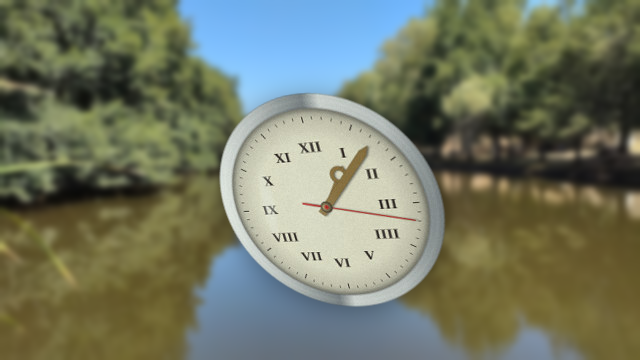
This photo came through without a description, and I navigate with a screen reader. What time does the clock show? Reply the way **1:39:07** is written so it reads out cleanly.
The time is **1:07:17**
